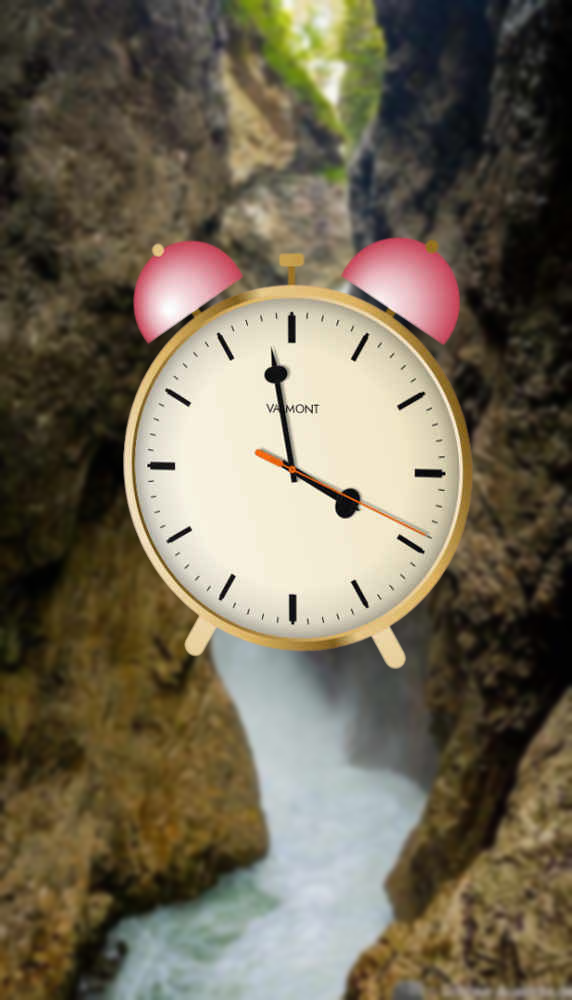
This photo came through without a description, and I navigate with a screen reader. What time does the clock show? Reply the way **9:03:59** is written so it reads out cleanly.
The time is **3:58:19**
